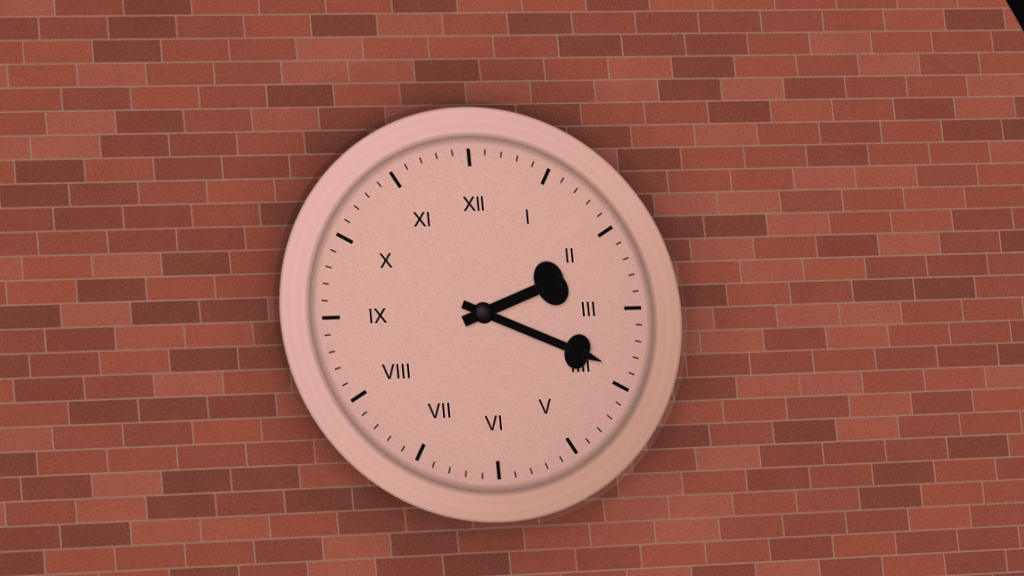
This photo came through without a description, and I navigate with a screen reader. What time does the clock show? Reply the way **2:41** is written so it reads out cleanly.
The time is **2:19**
